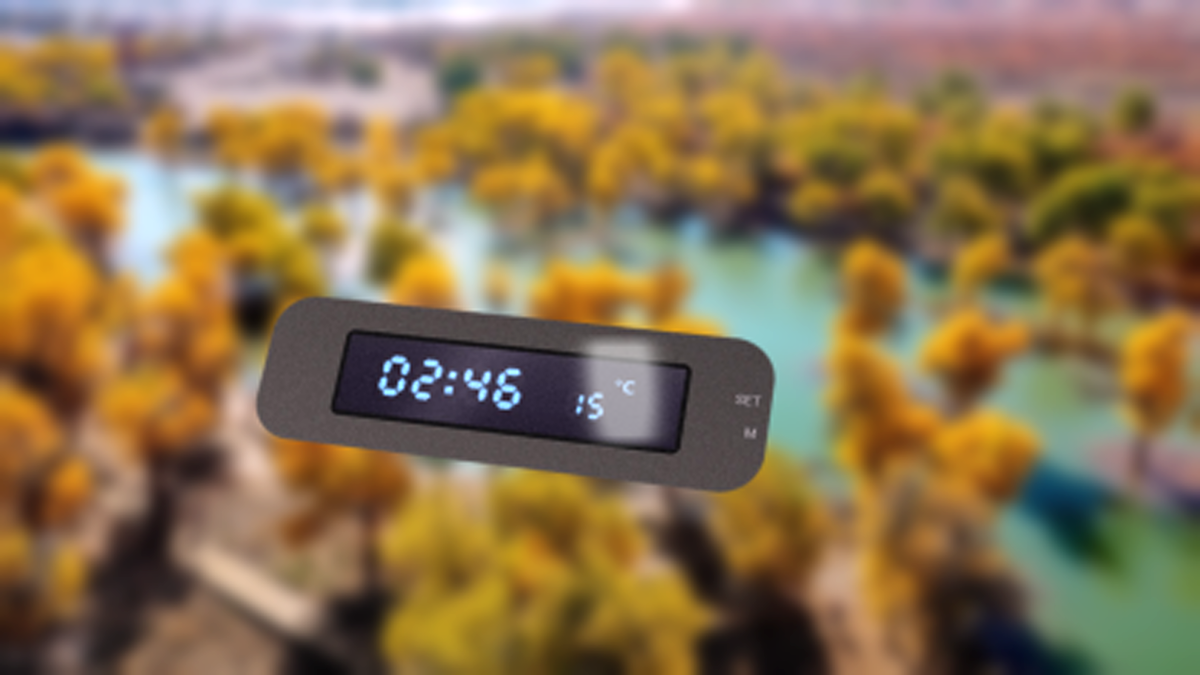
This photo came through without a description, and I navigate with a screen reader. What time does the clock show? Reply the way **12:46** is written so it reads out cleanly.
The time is **2:46**
